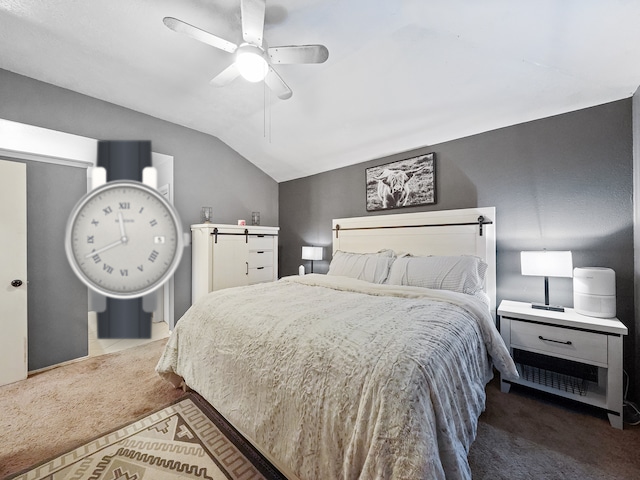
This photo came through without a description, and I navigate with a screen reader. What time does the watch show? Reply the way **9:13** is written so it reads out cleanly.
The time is **11:41**
